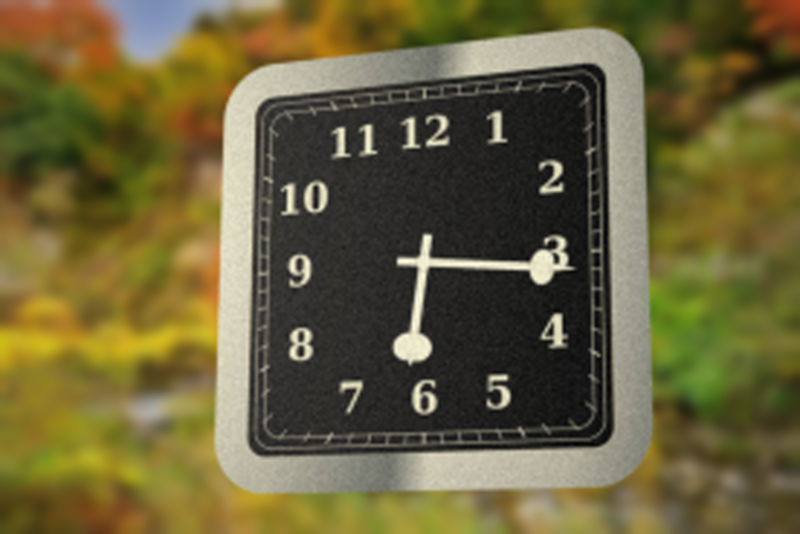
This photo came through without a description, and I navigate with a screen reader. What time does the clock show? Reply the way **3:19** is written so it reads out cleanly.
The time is **6:16**
